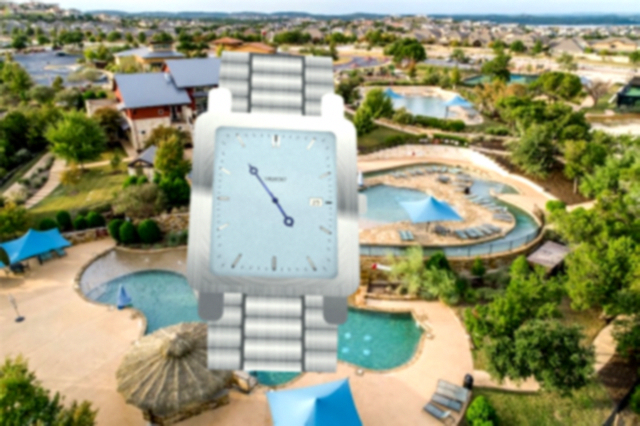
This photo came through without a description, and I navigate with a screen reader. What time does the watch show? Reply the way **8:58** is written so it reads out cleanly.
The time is **4:54**
